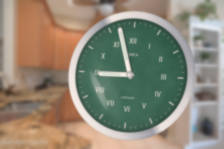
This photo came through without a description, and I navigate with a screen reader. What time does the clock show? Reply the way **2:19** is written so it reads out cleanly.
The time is **8:57**
